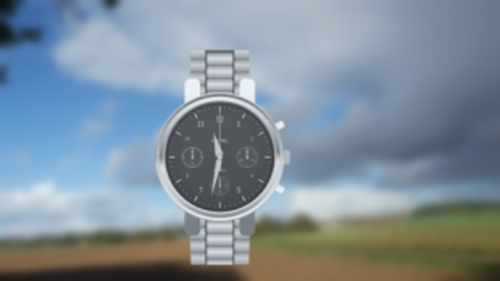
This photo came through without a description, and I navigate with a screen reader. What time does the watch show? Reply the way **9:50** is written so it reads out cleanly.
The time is **11:32**
